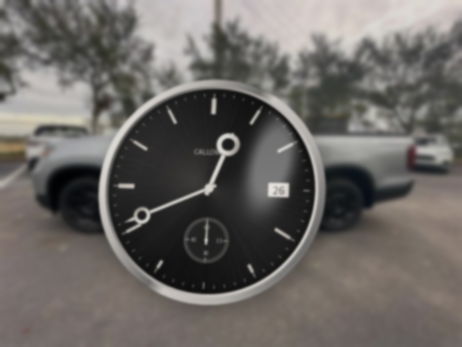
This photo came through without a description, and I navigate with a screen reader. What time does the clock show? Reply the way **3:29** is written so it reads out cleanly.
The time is **12:41**
